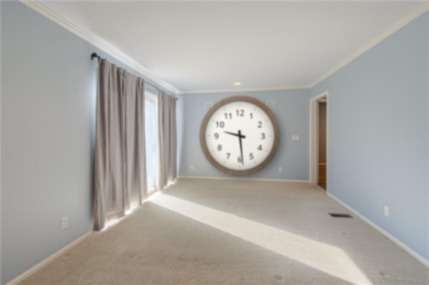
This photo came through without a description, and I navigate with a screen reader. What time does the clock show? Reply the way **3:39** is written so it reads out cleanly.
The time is **9:29**
